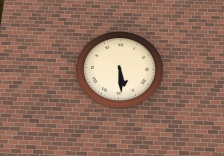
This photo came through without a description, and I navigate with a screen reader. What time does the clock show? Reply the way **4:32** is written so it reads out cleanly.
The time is **5:29**
